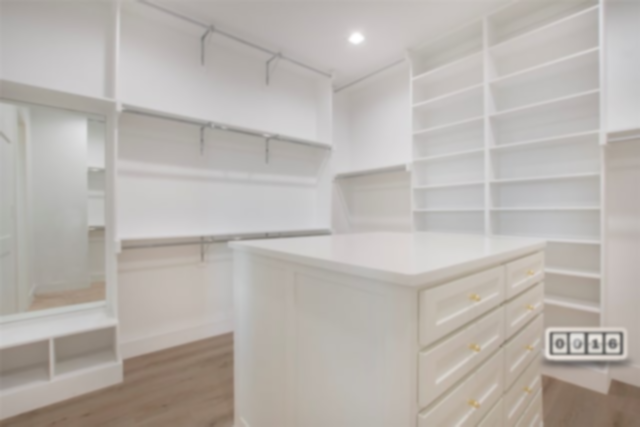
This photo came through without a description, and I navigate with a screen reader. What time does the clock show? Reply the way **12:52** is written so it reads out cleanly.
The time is **0:16**
